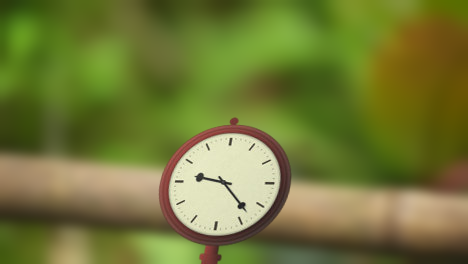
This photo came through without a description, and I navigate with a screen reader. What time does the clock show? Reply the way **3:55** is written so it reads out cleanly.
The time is **9:23**
